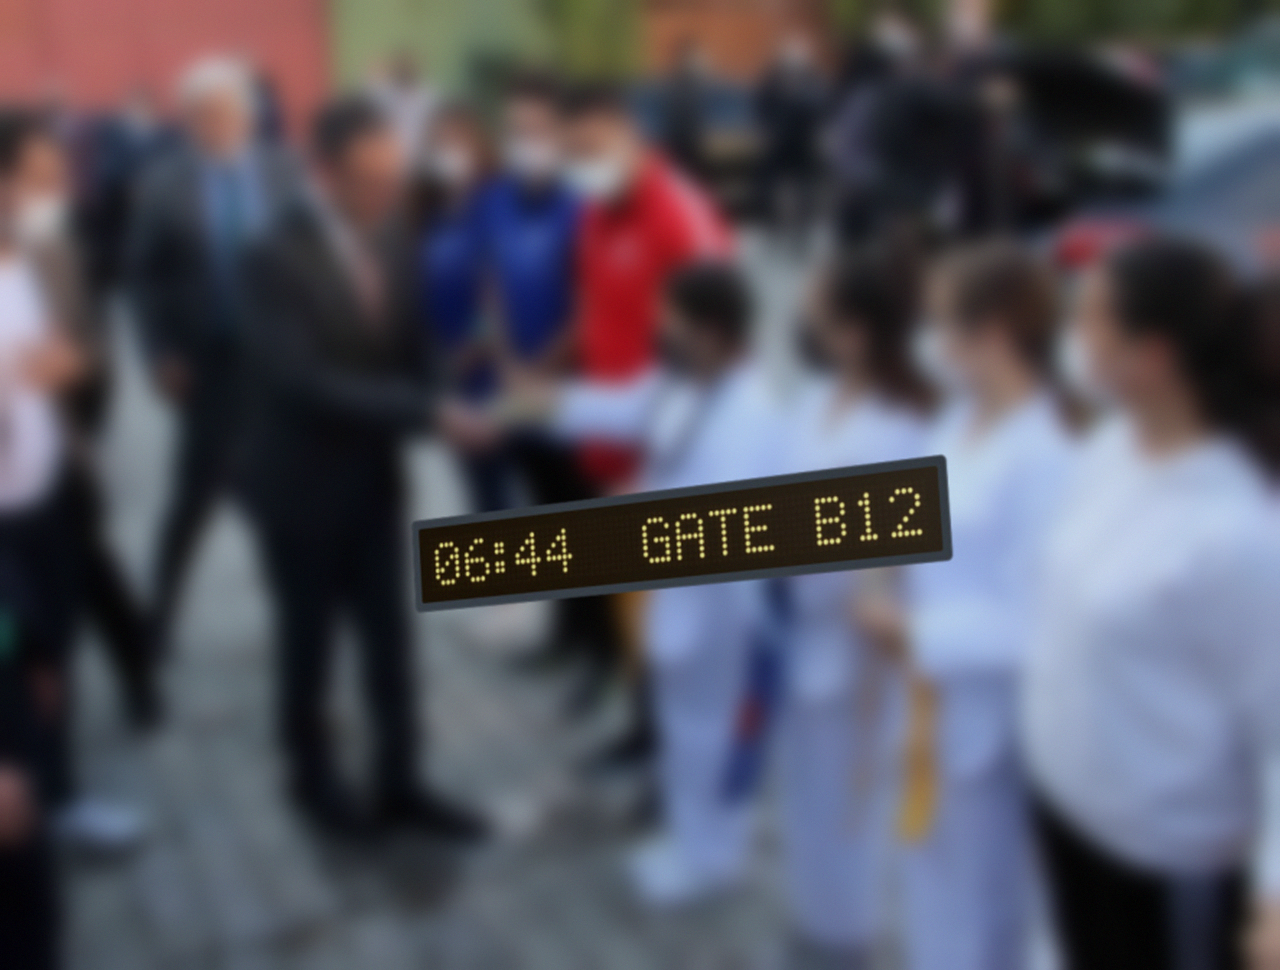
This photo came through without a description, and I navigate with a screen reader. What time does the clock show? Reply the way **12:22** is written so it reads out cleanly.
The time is **6:44**
